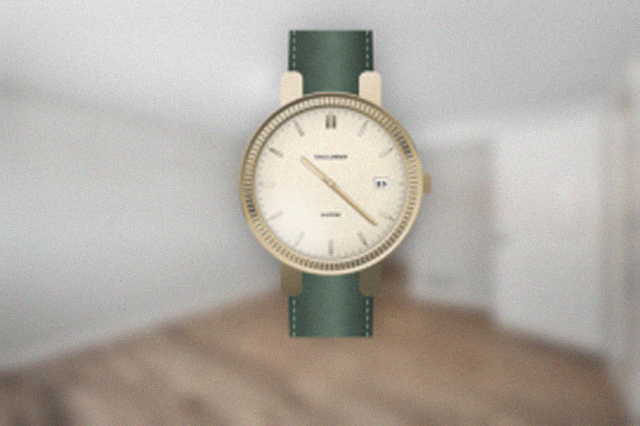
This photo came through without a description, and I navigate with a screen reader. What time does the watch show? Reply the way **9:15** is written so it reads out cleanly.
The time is **10:22**
